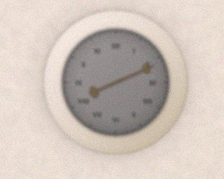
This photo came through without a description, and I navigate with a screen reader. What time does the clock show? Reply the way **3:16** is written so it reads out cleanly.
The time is **8:11**
